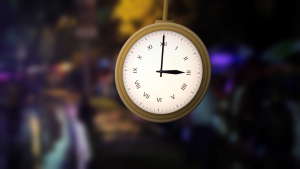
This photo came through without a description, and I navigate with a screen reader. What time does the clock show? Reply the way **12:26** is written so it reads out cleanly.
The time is **3:00**
